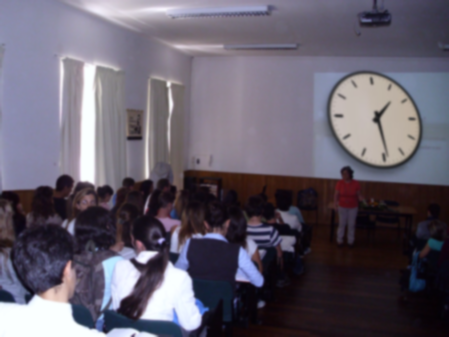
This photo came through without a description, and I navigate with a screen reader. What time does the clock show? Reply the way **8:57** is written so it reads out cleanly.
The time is **1:29**
